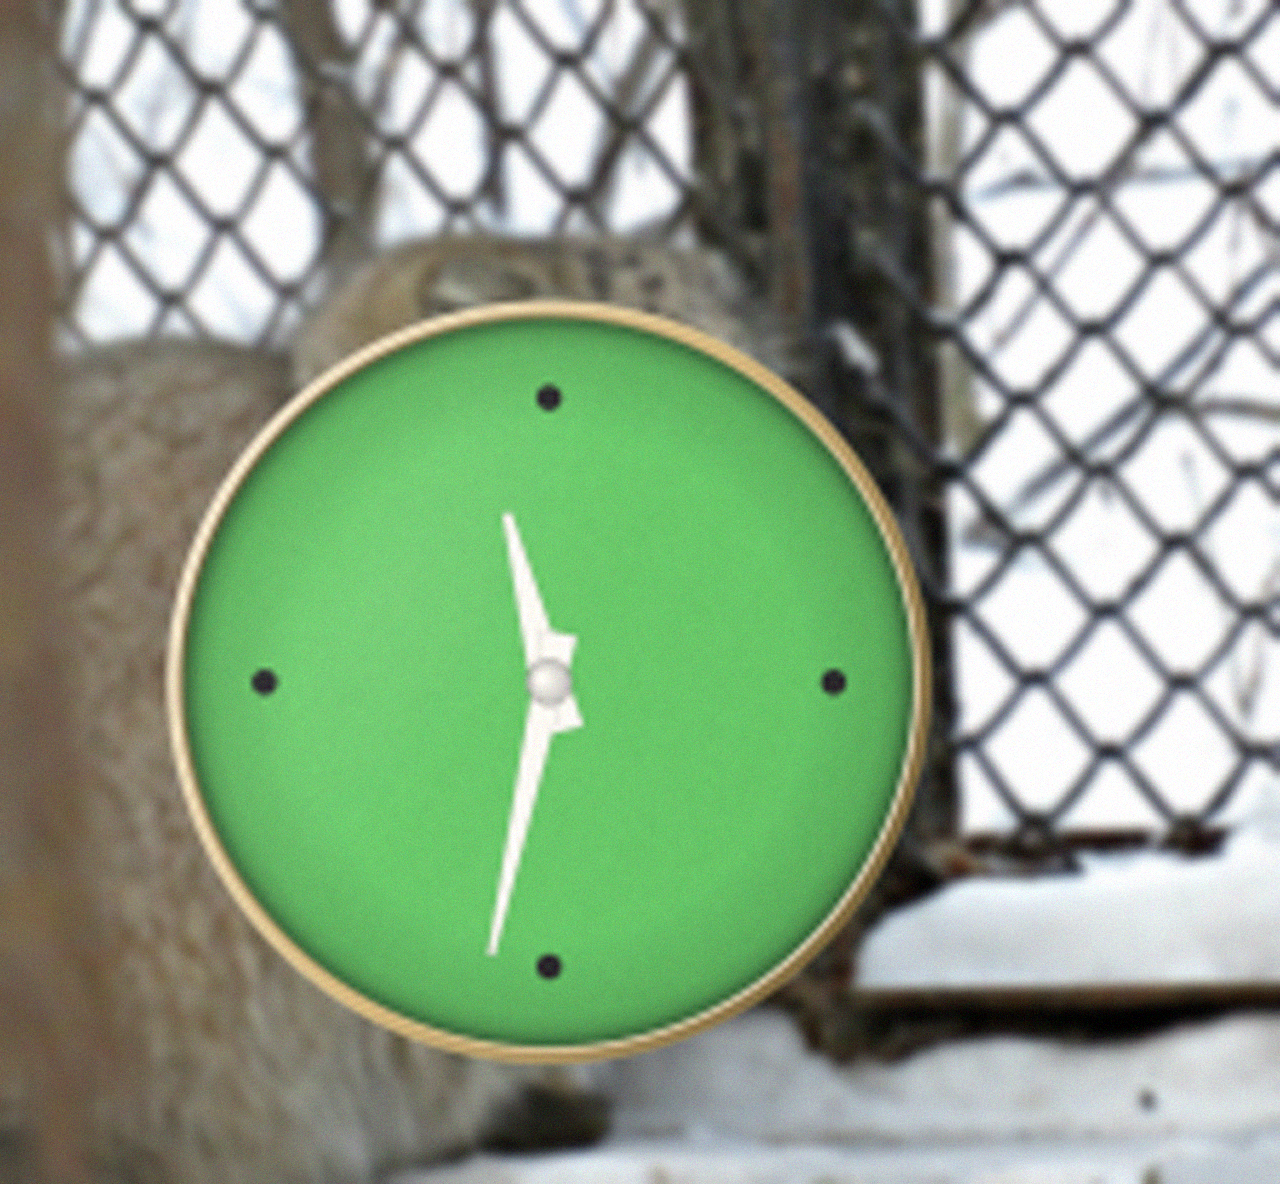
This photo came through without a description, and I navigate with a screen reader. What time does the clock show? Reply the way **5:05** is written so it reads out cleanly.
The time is **11:32**
